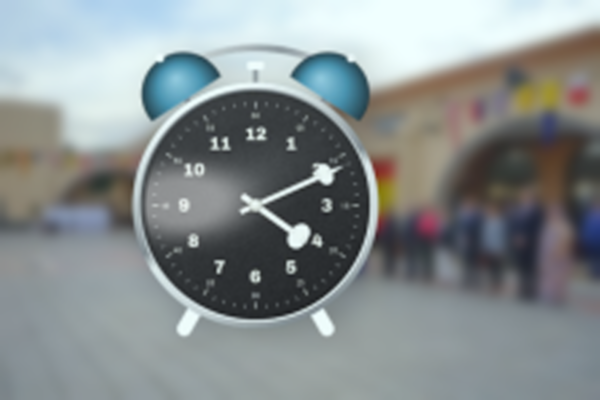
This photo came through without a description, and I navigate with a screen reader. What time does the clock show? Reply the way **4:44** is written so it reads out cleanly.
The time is **4:11**
